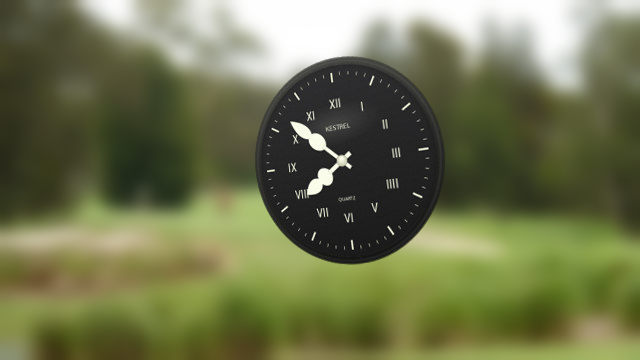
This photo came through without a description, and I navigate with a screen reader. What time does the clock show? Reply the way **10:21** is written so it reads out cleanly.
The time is **7:52**
